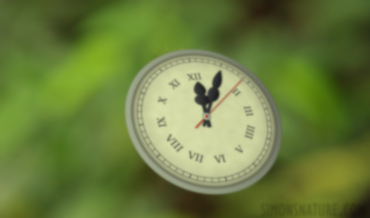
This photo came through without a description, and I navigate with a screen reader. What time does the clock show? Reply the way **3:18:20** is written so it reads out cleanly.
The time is **12:05:09**
